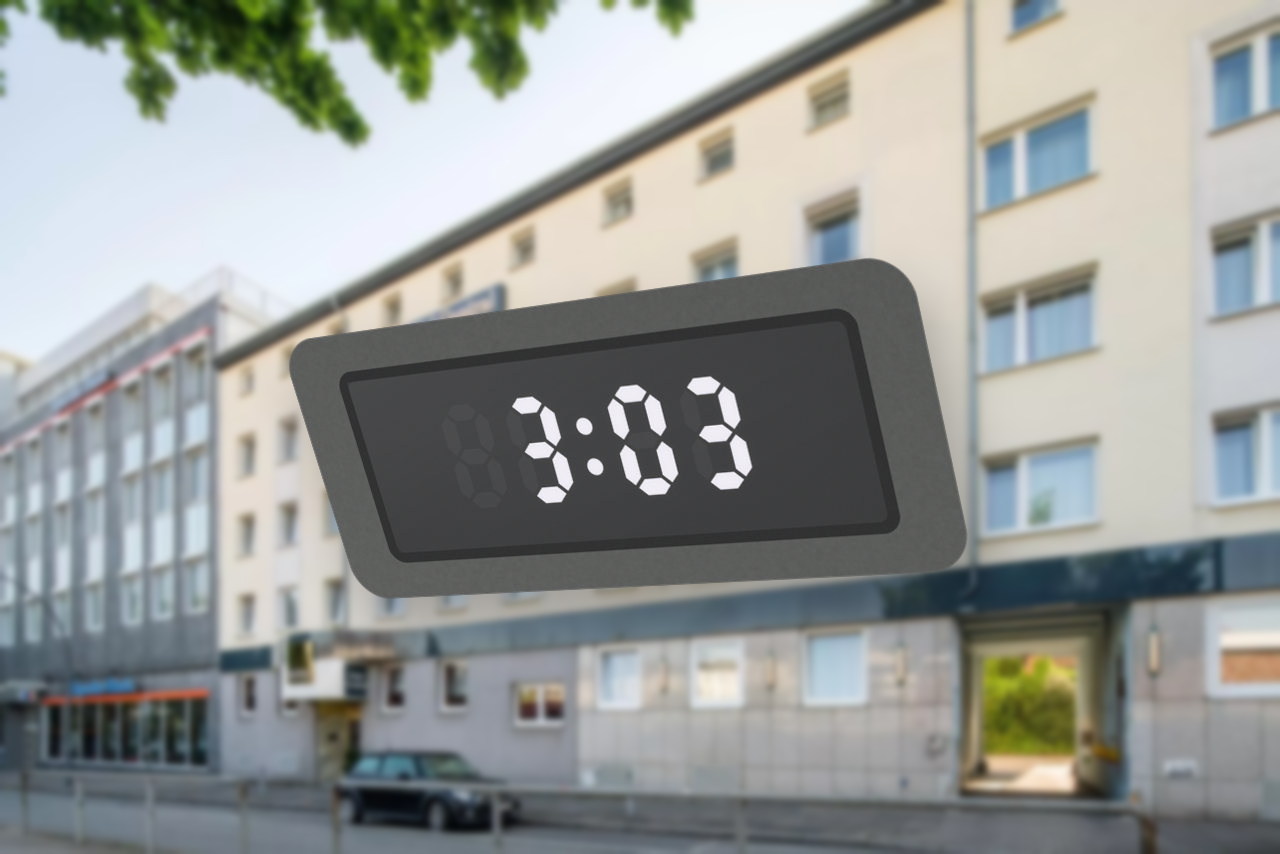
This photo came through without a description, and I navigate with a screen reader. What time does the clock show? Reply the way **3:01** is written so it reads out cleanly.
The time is **3:03**
